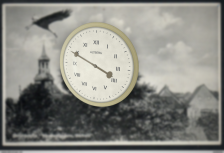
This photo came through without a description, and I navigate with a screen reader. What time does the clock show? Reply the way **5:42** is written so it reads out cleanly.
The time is **3:49**
